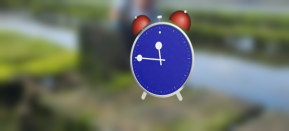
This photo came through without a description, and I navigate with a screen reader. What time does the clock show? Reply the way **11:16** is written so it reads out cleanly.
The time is **11:46**
